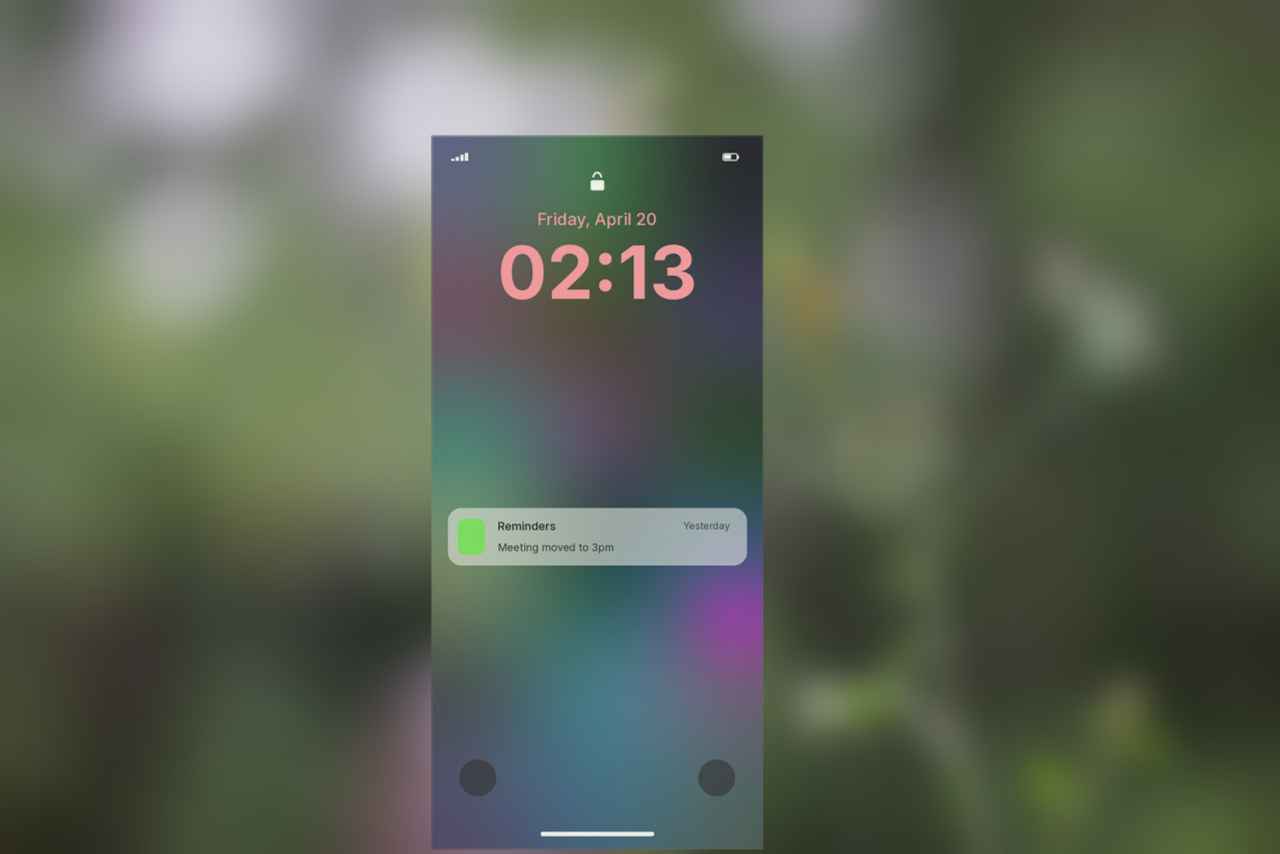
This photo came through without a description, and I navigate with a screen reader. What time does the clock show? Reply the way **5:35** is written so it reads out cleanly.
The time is **2:13**
